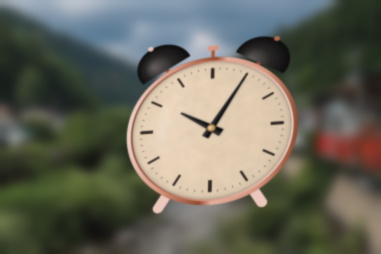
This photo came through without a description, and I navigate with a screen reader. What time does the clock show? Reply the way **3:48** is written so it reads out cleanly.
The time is **10:05**
